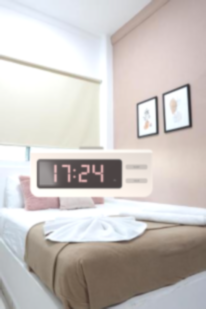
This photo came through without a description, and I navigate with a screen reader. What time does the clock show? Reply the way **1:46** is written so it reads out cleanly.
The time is **17:24**
